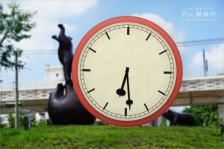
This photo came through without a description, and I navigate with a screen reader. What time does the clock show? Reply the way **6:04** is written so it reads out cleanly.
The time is **6:29**
